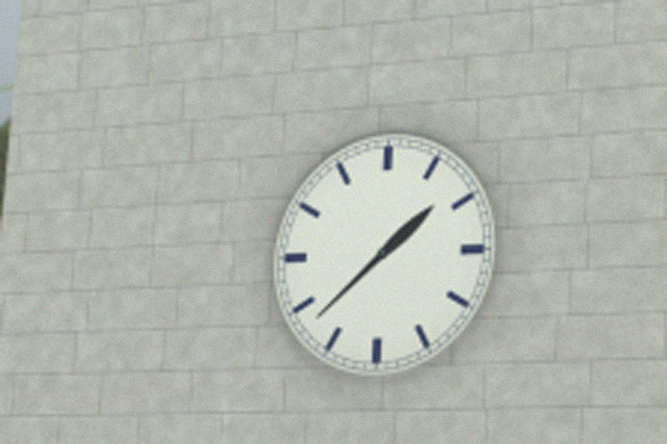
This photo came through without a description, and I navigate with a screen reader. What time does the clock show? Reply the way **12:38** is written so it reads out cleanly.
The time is **1:38**
